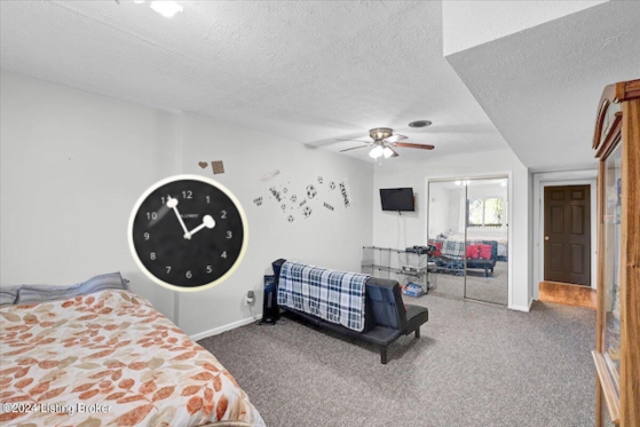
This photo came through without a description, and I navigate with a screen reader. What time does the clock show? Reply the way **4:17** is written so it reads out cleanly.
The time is **1:56**
